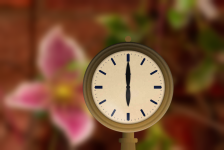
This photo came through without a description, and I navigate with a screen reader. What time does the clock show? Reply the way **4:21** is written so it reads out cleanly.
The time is **6:00**
